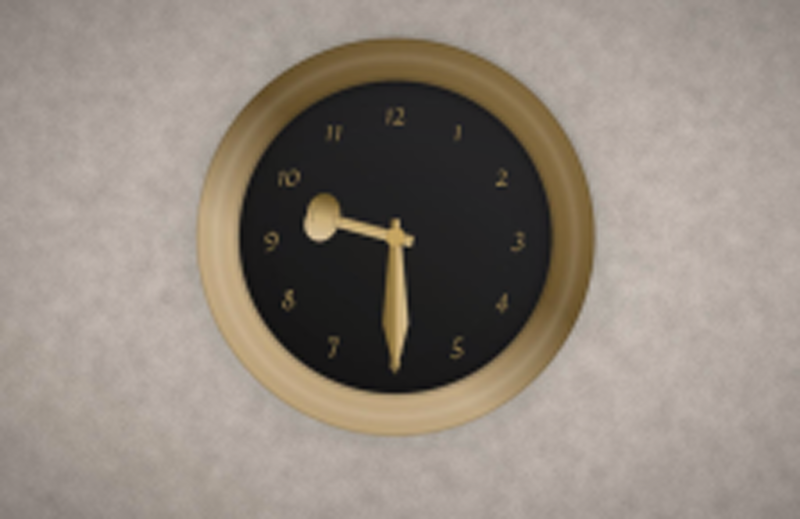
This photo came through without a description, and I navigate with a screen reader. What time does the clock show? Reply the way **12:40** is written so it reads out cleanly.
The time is **9:30**
